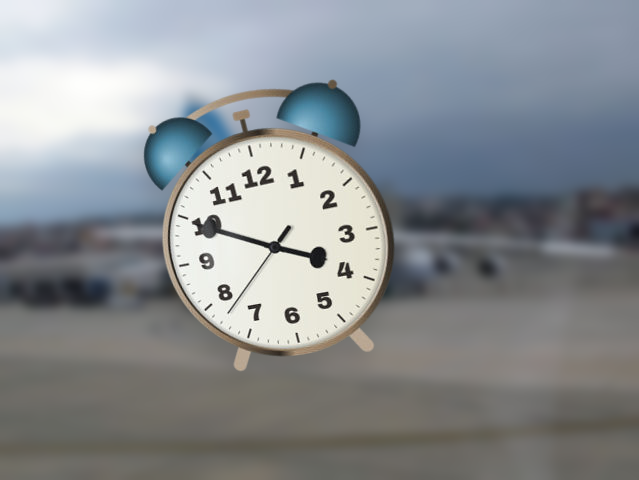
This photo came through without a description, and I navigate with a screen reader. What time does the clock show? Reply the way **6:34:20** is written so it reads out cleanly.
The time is **3:49:38**
